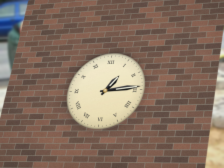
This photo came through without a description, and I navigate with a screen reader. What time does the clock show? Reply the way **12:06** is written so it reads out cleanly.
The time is **1:14**
